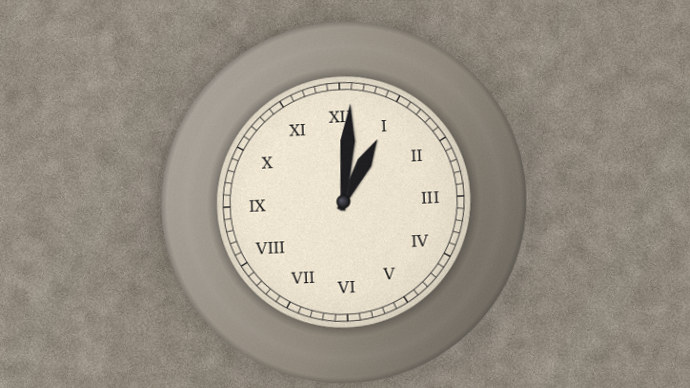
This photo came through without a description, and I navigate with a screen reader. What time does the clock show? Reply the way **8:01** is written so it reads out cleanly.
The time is **1:01**
